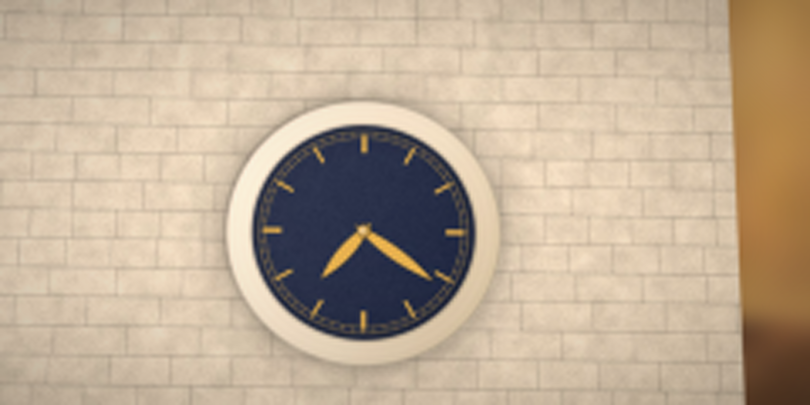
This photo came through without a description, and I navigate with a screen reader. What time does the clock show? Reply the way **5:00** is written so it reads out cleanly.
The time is **7:21**
